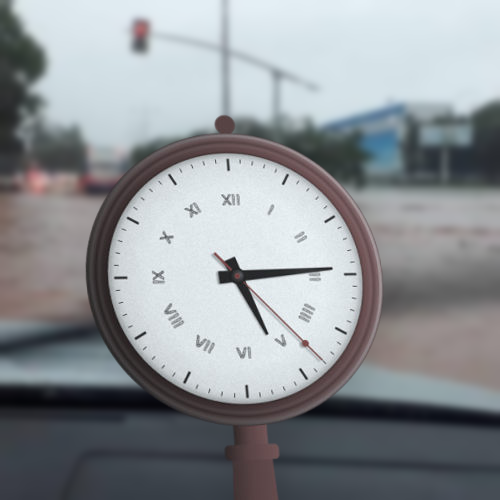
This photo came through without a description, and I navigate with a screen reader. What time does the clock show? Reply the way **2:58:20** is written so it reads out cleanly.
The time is **5:14:23**
